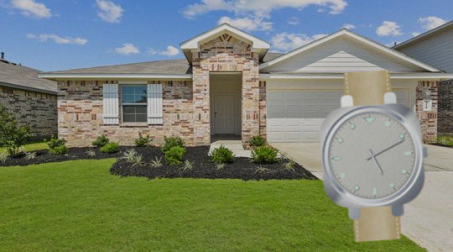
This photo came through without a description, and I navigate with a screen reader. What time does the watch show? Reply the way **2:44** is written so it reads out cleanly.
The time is **5:11**
